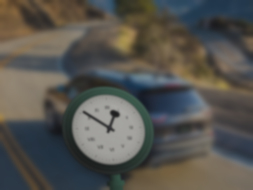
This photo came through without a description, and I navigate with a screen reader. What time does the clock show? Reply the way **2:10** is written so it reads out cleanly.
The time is **12:51**
